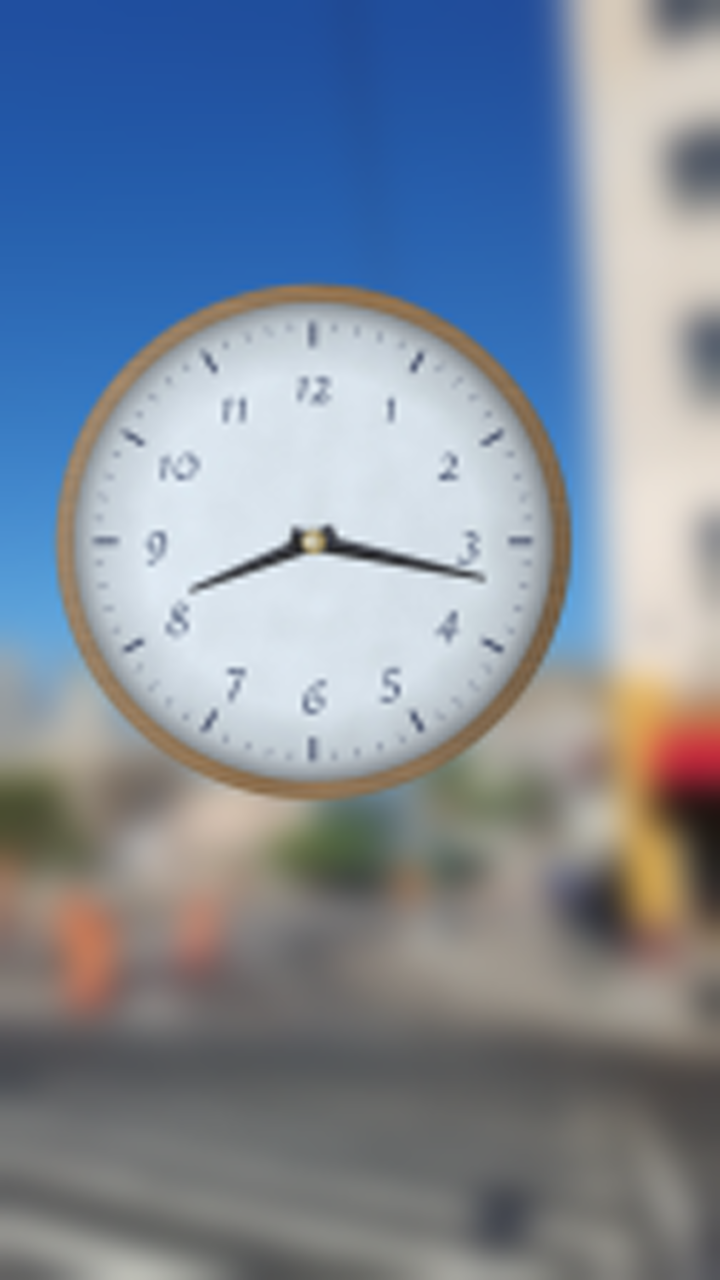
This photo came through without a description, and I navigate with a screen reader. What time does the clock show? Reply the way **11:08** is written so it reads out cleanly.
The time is **8:17**
